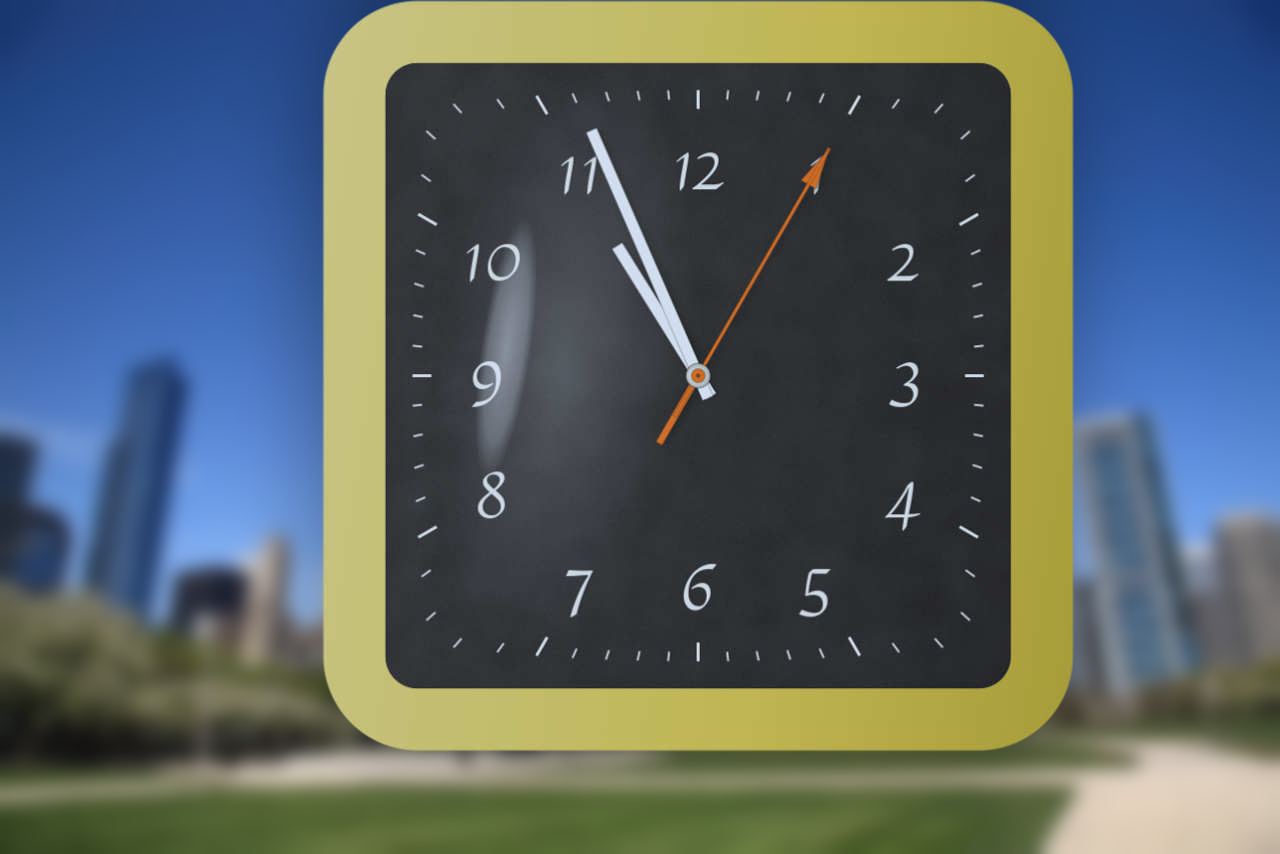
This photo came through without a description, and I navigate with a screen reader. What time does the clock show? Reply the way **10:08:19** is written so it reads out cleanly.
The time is **10:56:05**
